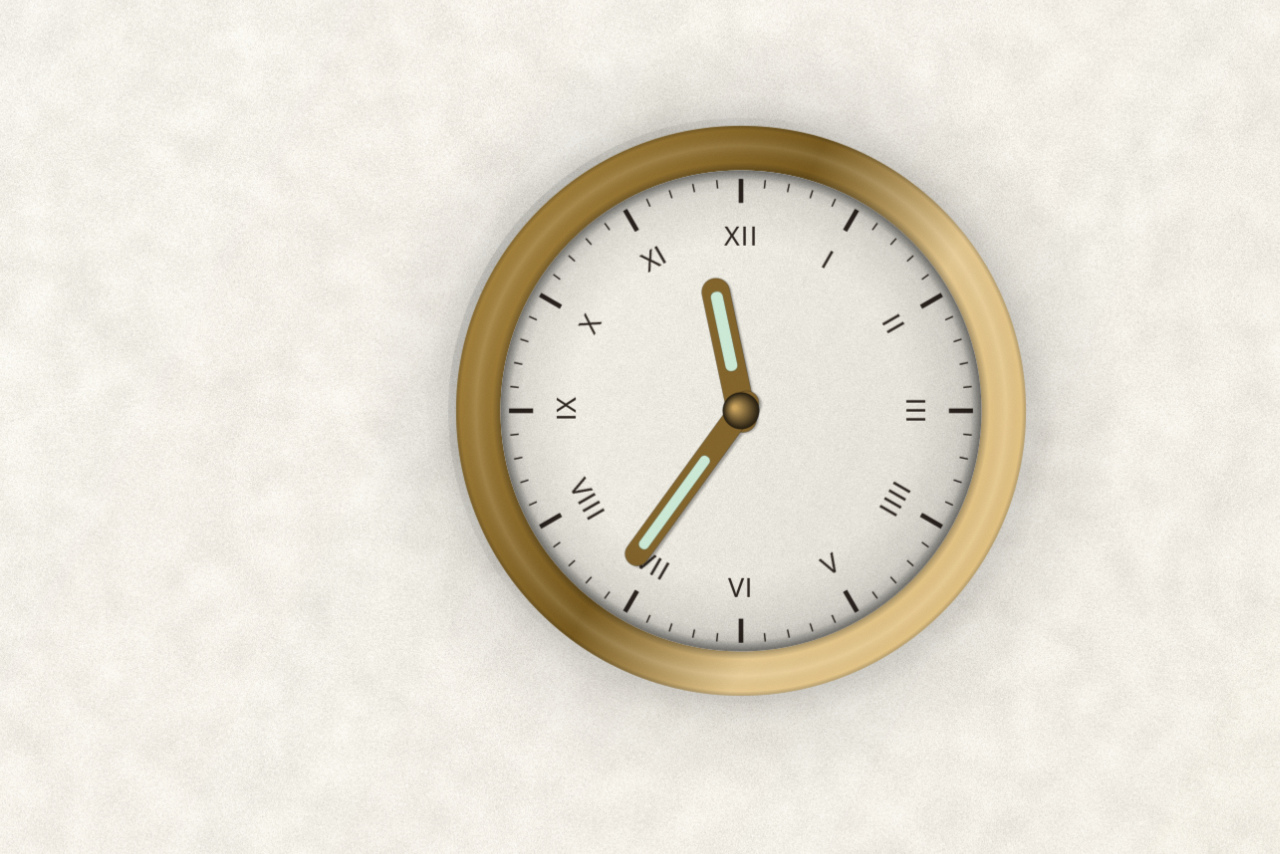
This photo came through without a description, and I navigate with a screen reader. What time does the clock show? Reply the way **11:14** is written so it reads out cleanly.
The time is **11:36**
